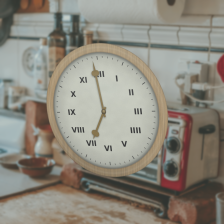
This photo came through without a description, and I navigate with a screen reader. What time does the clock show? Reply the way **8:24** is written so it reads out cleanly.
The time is **6:59**
